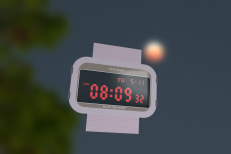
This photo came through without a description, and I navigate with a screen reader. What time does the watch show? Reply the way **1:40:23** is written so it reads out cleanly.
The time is **8:09:32**
